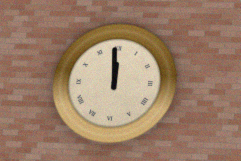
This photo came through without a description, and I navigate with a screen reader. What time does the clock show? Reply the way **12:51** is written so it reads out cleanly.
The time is **11:59**
